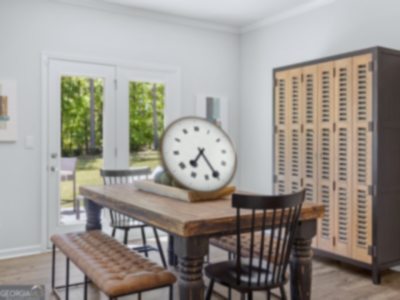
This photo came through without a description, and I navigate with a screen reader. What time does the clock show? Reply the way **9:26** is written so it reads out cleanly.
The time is **7:26**
